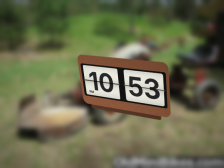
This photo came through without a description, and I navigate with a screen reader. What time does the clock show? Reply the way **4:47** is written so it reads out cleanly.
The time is **10:53**
